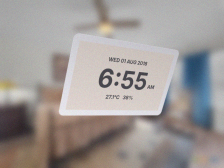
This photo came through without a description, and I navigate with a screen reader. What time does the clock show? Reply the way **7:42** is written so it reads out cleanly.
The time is **6:55**
